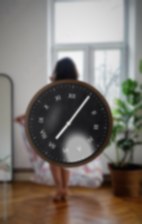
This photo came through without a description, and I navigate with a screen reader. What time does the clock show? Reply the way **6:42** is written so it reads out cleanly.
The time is **7:05**
